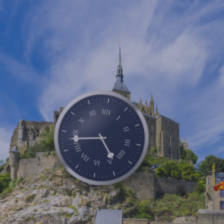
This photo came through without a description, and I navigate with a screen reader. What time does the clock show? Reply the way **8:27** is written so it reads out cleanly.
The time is **4:43**
